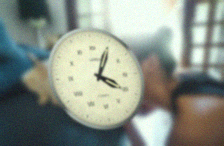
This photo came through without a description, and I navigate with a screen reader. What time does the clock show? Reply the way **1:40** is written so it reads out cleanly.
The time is **4:05**
